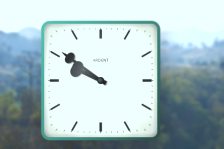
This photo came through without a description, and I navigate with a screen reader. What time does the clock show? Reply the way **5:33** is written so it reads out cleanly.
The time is **9:51**
